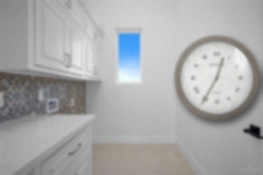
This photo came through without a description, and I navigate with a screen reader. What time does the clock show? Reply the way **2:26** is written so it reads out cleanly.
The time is **12:35**
